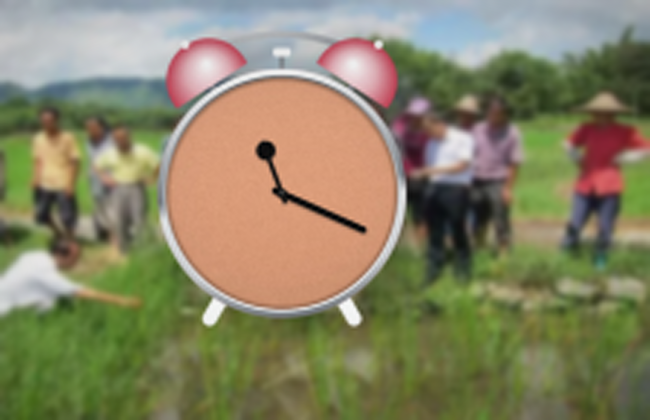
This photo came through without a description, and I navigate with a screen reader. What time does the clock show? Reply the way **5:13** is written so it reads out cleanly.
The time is **11:19**
